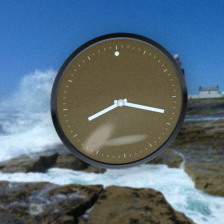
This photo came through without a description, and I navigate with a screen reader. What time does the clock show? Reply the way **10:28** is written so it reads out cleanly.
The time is **8:18**
